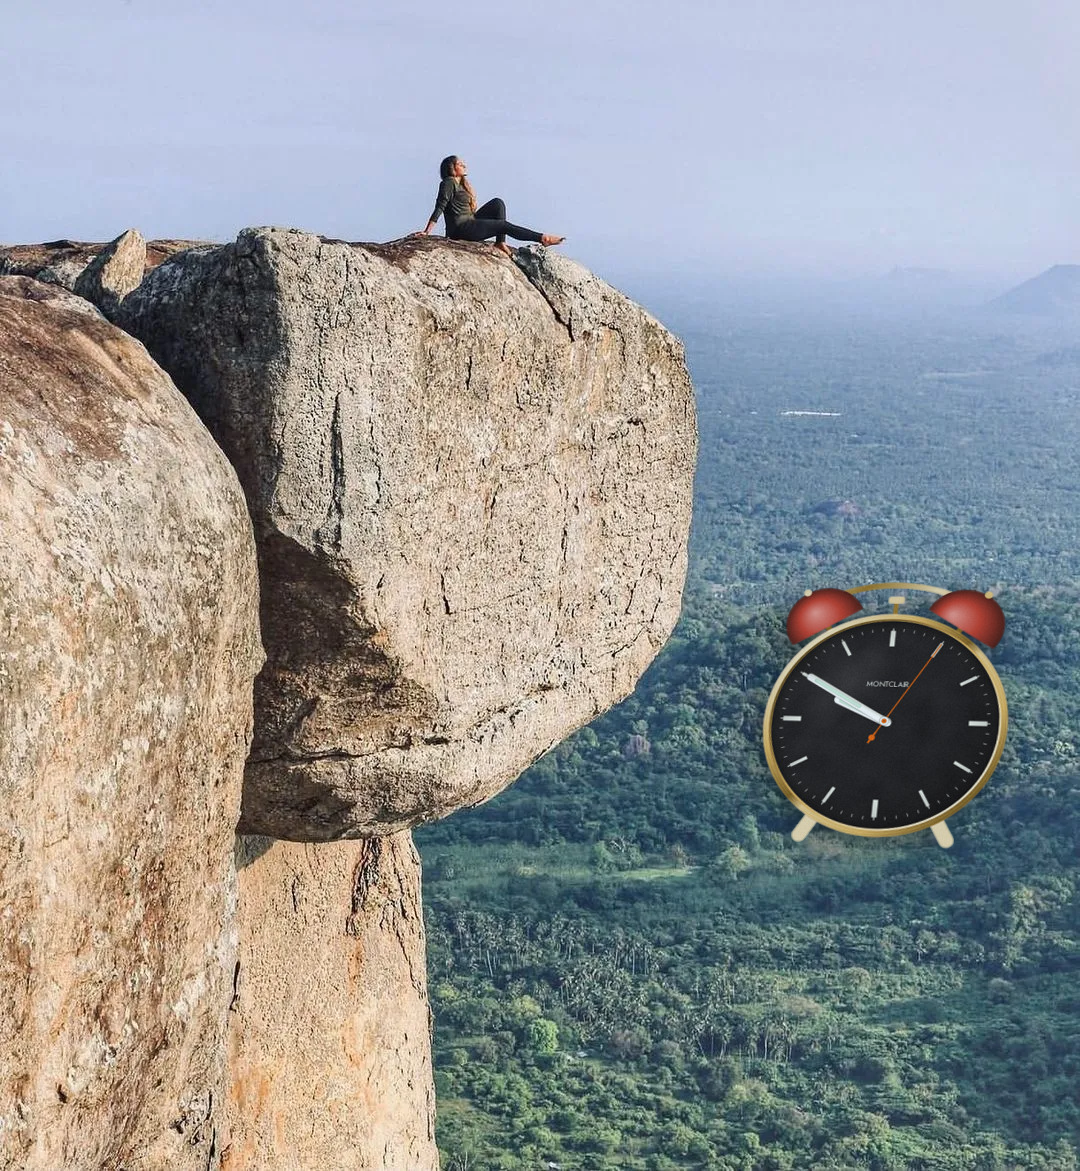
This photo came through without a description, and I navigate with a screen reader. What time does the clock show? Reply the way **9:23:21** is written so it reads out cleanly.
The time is **9:50:05**
